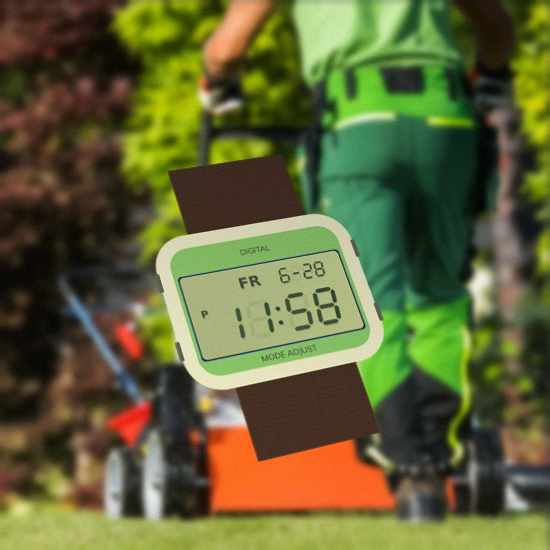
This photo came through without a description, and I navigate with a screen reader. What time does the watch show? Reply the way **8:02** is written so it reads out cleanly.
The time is **11:58**
